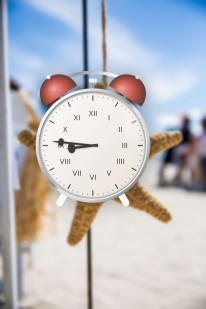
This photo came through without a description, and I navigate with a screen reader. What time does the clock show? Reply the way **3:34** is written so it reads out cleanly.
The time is **8:46**
